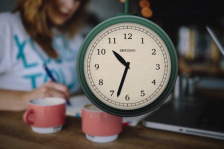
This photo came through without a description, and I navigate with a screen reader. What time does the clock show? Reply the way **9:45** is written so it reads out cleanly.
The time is **10:33**
